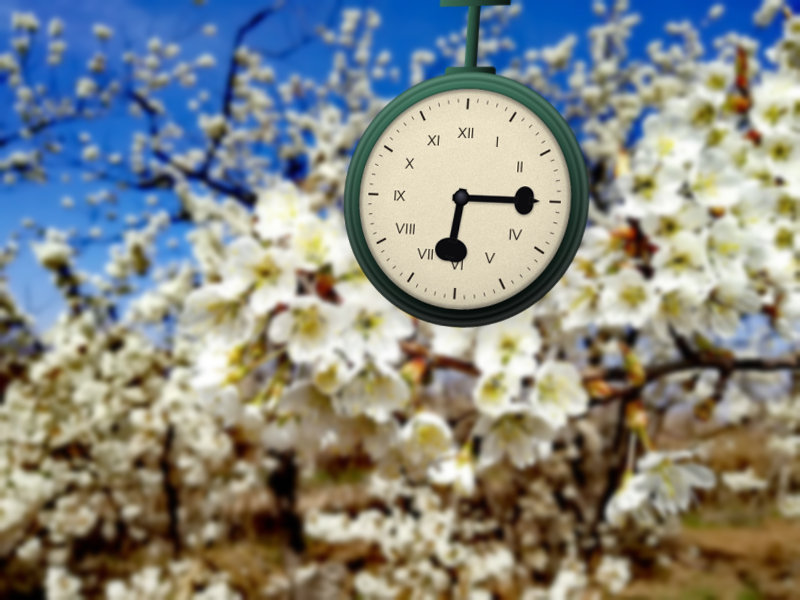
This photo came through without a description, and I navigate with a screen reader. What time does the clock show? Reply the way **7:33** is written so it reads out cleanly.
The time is **6:15**
